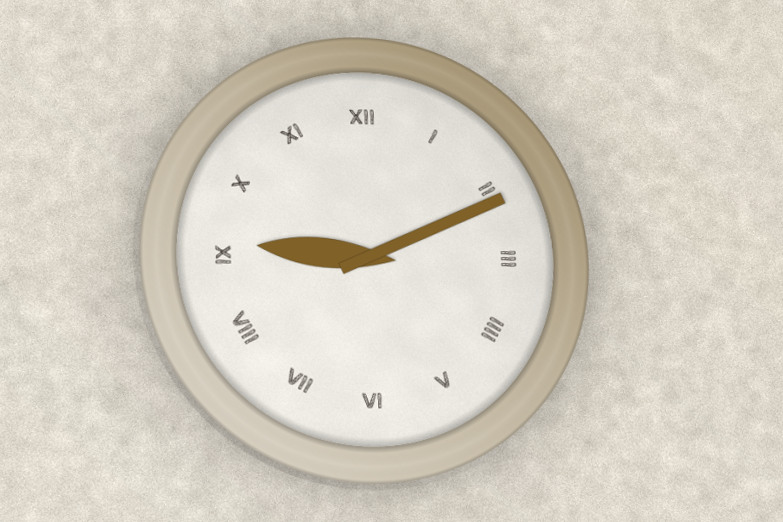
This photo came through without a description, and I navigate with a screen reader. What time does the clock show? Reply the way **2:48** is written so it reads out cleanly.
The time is **9:11**
